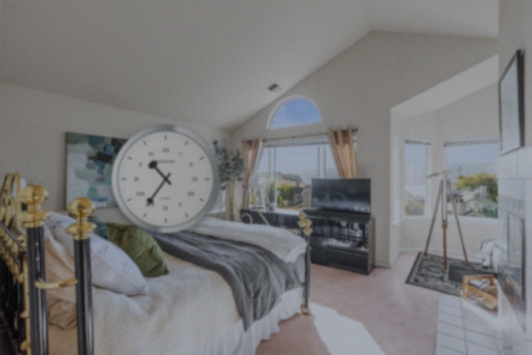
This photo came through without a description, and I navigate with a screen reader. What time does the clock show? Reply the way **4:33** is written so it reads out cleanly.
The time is **10:36**
